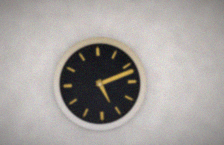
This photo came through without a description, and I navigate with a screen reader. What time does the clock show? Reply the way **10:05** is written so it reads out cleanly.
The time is **5:12**
